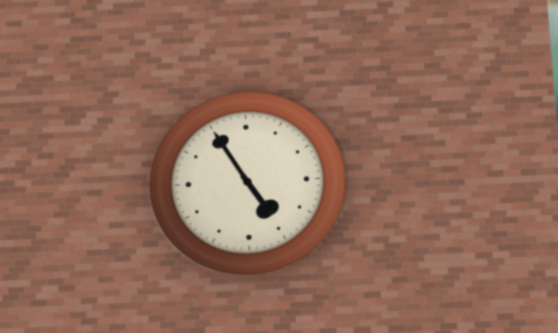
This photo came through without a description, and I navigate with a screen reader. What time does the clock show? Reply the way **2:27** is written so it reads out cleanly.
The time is **4:55**
